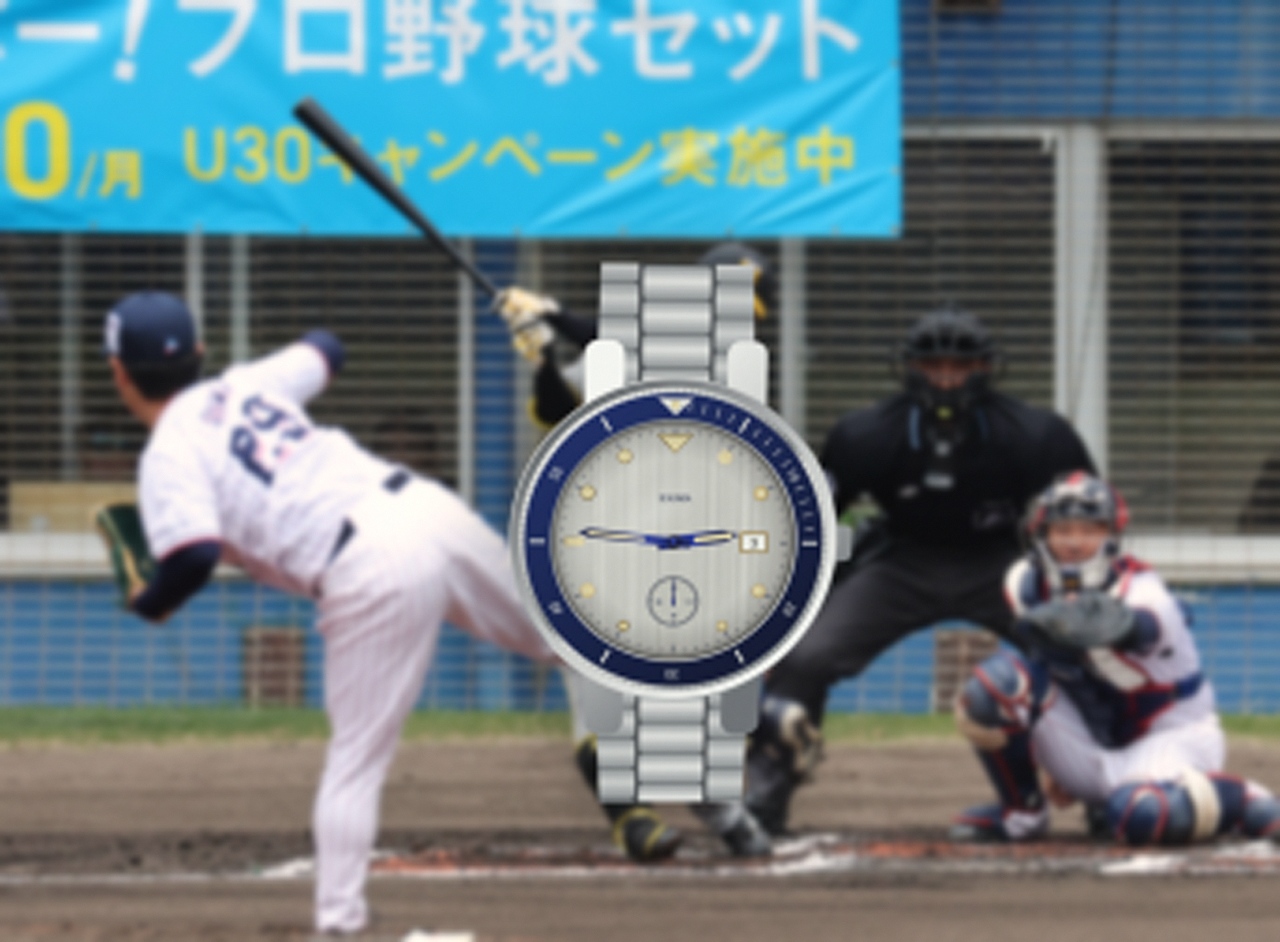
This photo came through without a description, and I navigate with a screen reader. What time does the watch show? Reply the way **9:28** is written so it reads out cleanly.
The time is **2:46**
